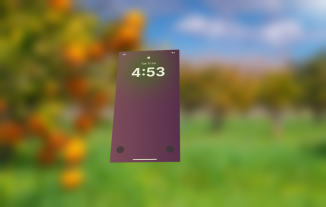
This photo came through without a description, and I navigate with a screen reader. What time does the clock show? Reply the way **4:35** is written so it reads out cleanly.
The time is **4:53**
